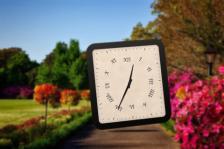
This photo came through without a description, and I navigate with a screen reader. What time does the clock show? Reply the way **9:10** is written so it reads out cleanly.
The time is **12:35**
